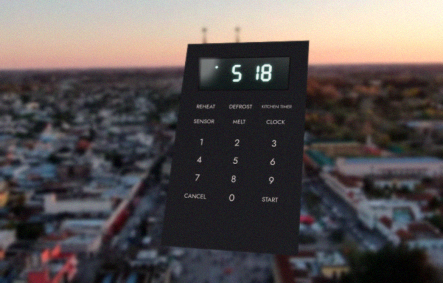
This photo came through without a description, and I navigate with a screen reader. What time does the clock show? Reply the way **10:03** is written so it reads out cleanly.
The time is **5:18**
